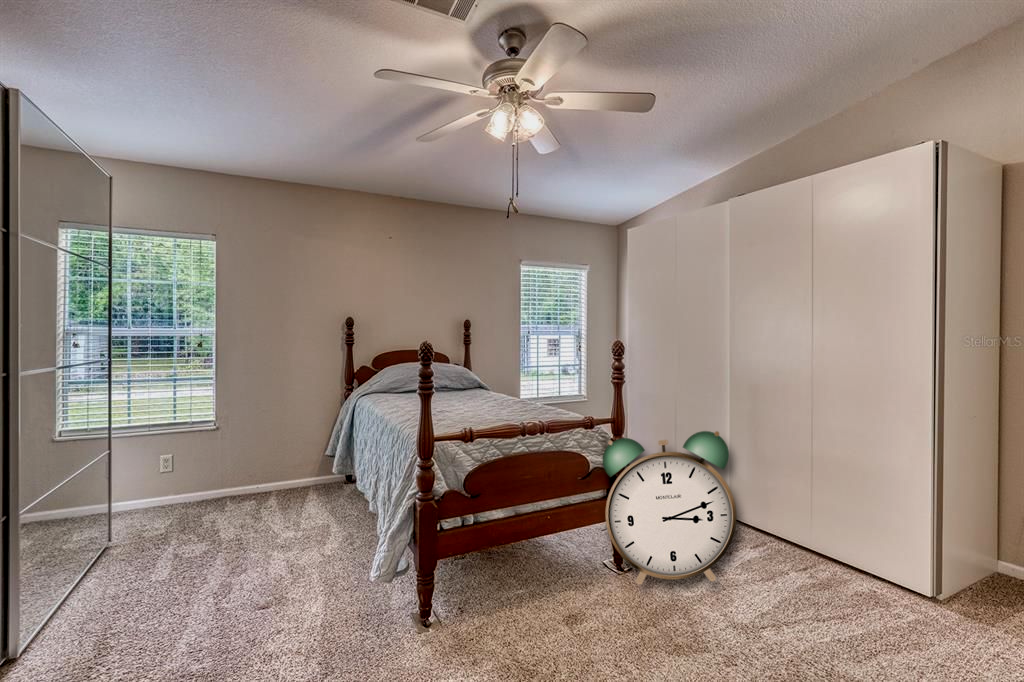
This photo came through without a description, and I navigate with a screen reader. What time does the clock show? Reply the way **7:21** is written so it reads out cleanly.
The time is **3:12**
